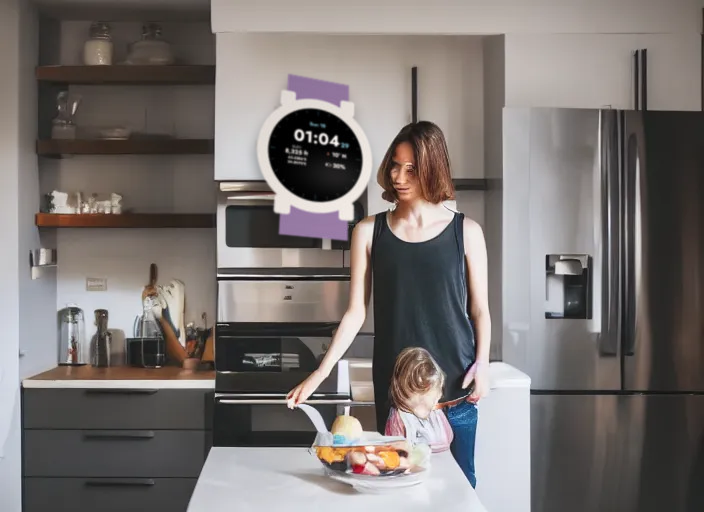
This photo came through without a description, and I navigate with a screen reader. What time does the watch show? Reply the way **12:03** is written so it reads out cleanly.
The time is **1:04**
